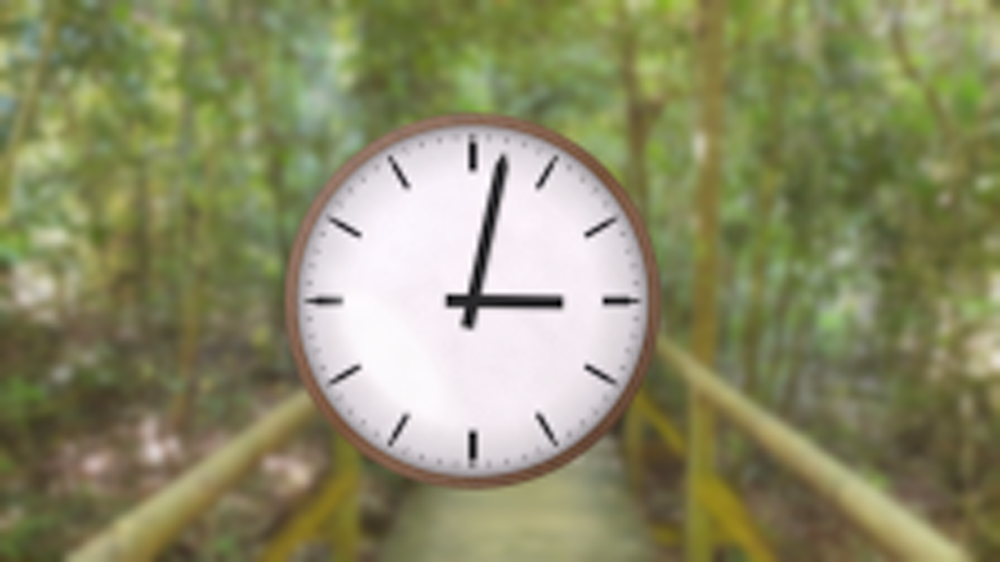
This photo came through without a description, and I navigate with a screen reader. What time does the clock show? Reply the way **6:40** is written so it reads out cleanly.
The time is **3:02**
